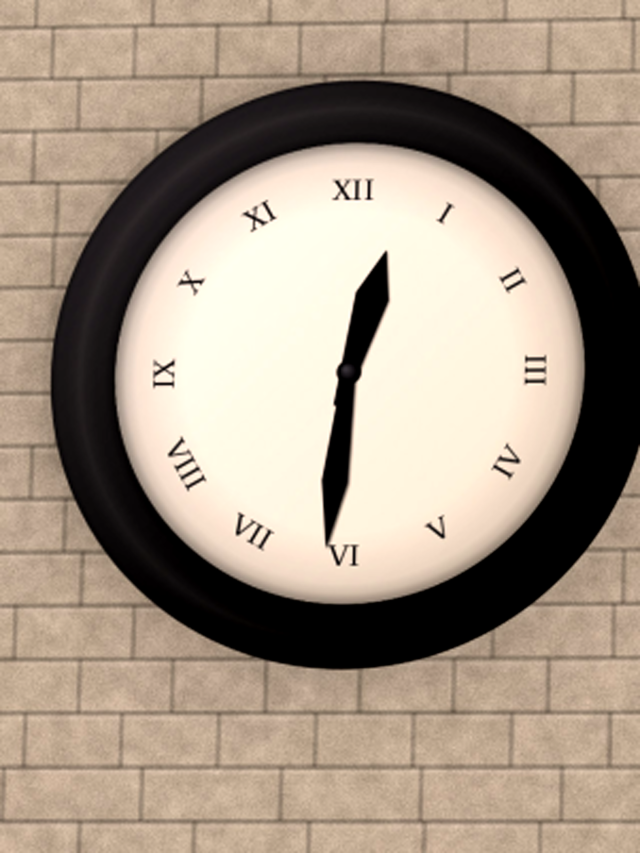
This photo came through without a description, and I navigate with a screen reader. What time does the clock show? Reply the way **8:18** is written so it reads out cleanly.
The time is **12:31**
